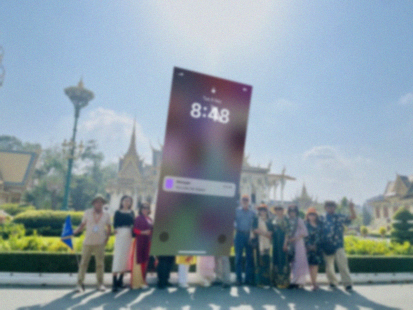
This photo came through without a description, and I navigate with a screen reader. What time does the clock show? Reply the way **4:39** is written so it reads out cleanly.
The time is **8:48**
